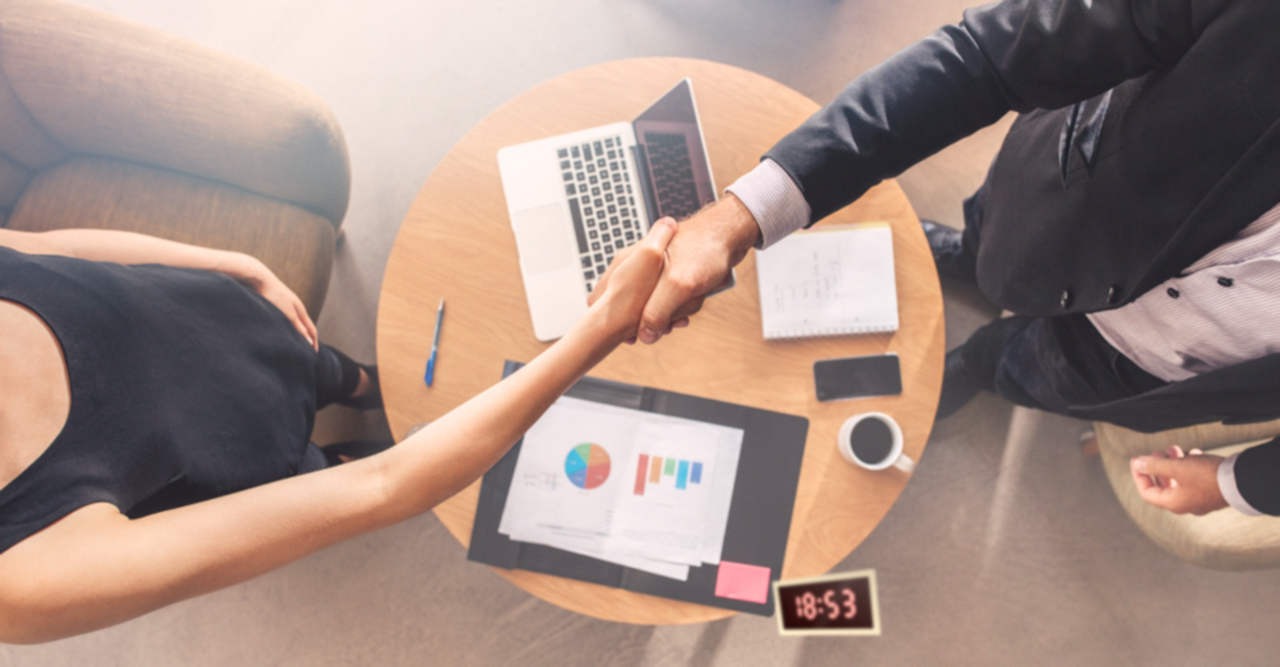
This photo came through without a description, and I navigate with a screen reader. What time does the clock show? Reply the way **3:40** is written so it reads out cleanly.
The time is **18:53**
